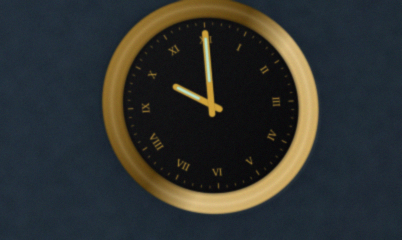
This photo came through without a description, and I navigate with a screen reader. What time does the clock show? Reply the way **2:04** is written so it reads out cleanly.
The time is **10:00**
